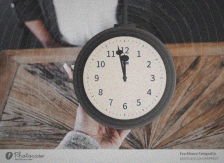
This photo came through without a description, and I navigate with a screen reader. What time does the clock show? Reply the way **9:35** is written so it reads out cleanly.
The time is **11:58**
